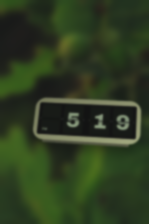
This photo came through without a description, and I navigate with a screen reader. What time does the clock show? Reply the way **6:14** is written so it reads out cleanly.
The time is **5:19**
